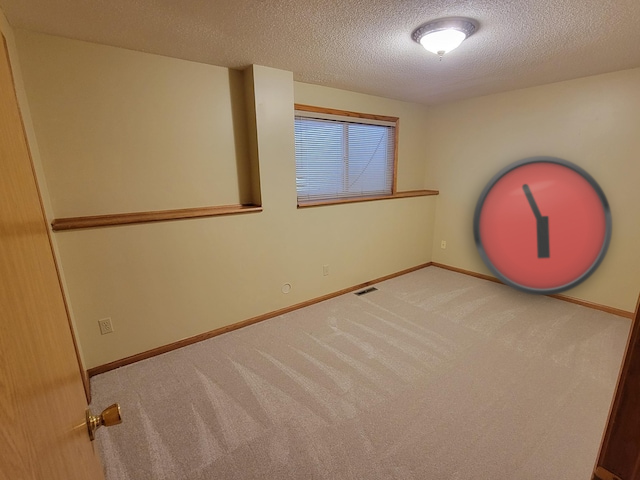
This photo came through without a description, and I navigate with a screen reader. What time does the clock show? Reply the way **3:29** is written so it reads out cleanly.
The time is **5:56**
